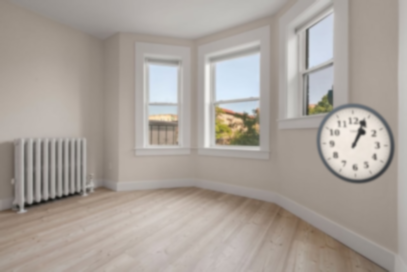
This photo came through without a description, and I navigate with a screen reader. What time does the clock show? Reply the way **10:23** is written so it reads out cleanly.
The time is **1:04**
